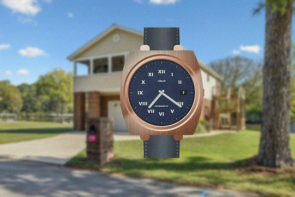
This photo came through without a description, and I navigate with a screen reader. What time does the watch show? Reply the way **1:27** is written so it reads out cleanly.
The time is **7:21**
